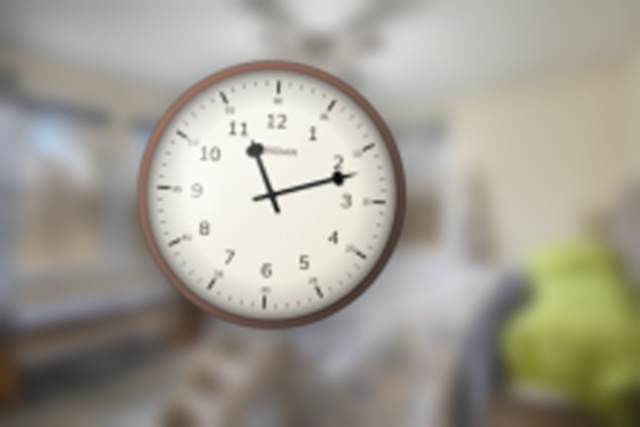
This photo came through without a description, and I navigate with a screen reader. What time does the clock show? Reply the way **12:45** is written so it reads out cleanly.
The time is **11:12**
